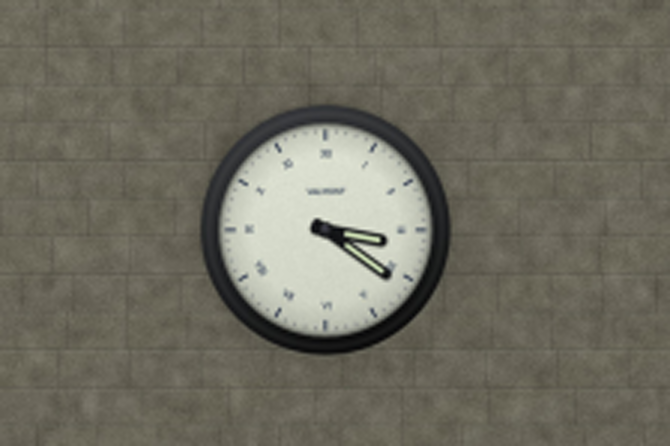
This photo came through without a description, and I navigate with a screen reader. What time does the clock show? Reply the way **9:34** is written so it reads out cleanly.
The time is **3:21**
